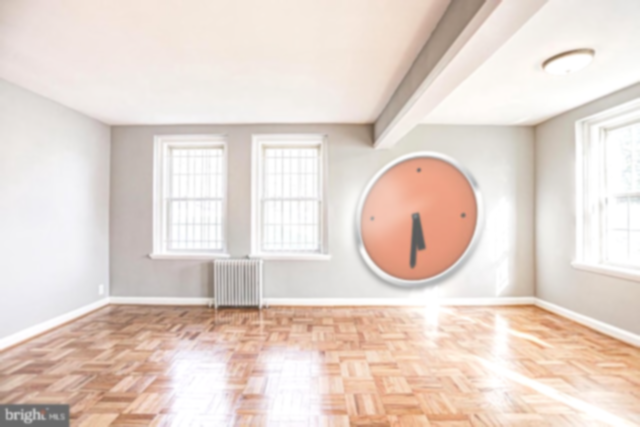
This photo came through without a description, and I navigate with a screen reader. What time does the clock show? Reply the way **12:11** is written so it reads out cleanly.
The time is **5:30**
